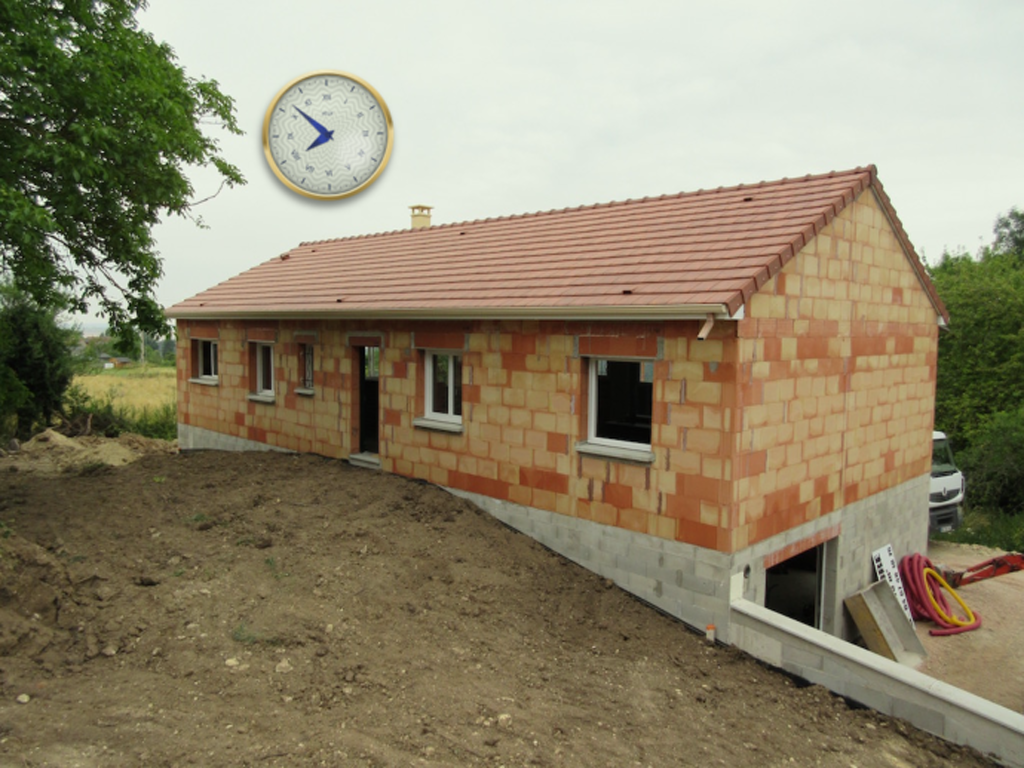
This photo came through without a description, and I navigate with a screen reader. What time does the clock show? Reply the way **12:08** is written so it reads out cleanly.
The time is **7:52**
